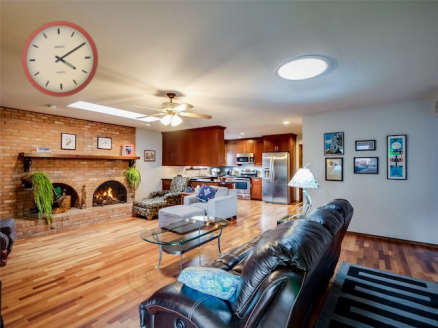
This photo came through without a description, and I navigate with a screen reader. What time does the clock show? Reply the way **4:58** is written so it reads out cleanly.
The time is **4:10**
